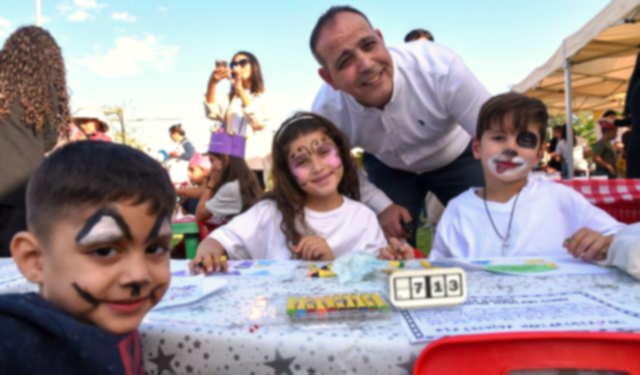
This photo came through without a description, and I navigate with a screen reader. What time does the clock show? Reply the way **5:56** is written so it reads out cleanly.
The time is **7:13**
